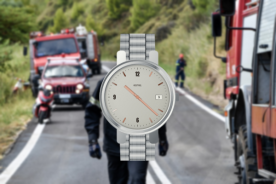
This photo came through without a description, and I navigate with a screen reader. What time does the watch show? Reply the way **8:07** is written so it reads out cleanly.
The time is **10:22**
